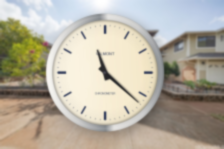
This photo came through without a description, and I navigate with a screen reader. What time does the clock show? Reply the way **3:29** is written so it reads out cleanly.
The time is **11:22**
